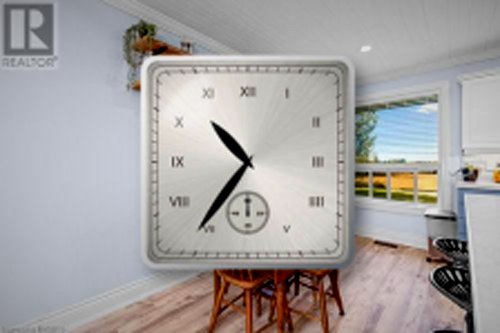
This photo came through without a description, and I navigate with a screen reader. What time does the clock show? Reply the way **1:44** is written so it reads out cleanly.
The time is **10:36**
